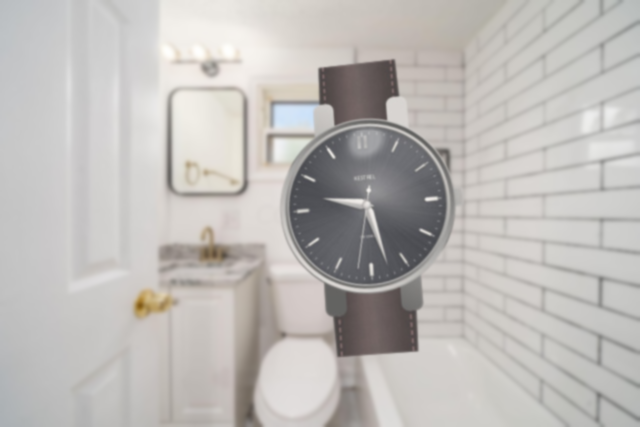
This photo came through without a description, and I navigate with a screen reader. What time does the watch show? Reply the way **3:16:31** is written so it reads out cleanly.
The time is **9:27:32**
